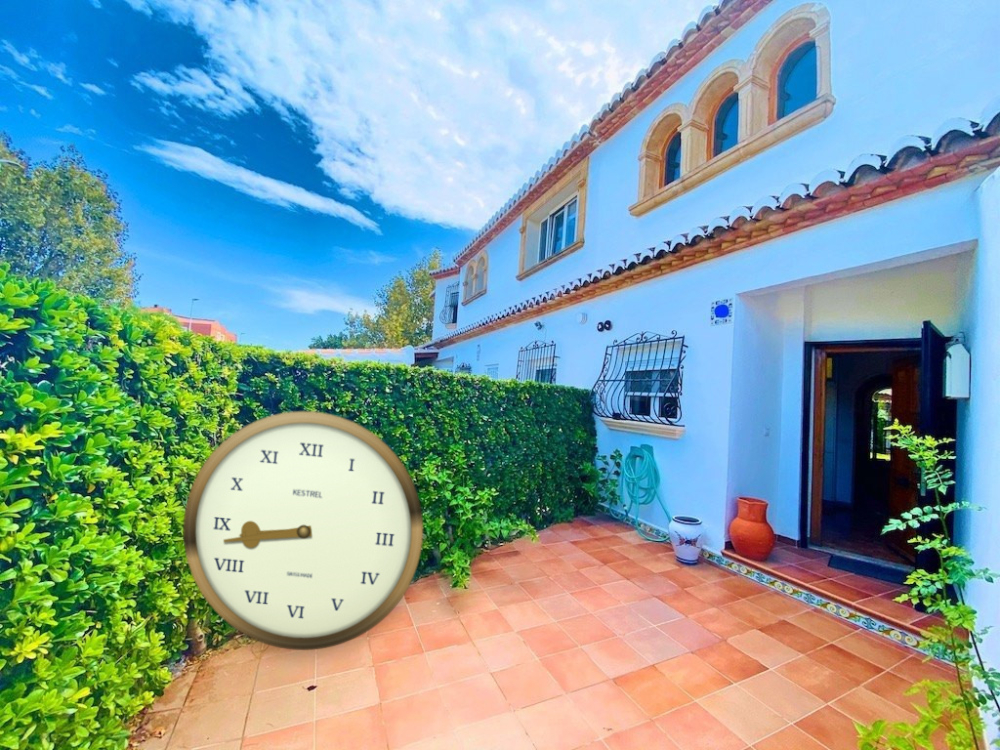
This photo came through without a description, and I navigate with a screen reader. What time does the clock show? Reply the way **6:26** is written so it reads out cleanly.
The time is **8:43**
